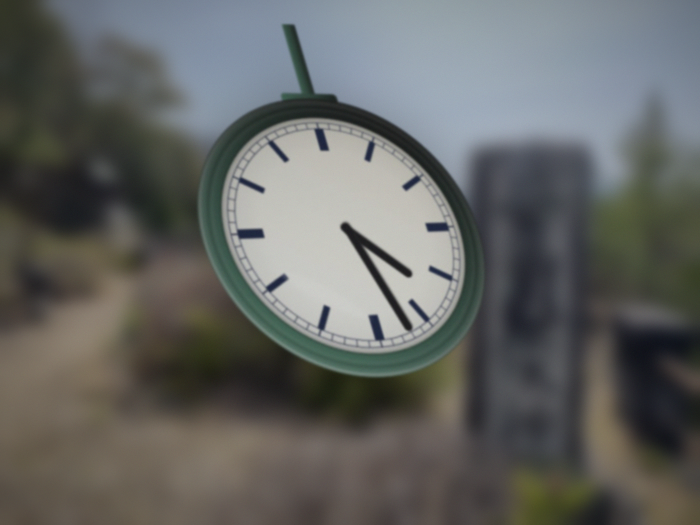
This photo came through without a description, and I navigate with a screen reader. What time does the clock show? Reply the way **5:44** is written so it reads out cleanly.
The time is **4:27**
